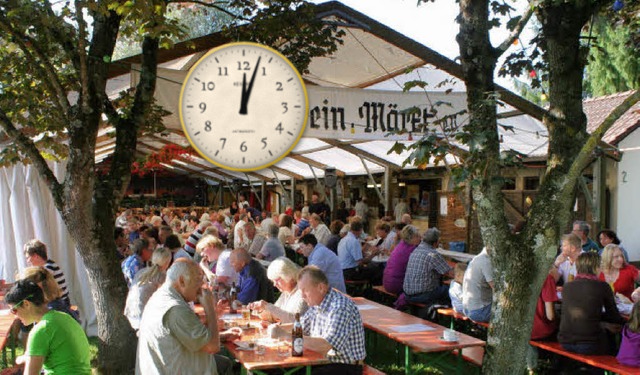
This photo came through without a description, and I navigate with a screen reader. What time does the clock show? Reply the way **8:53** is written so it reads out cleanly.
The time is **12:03**
